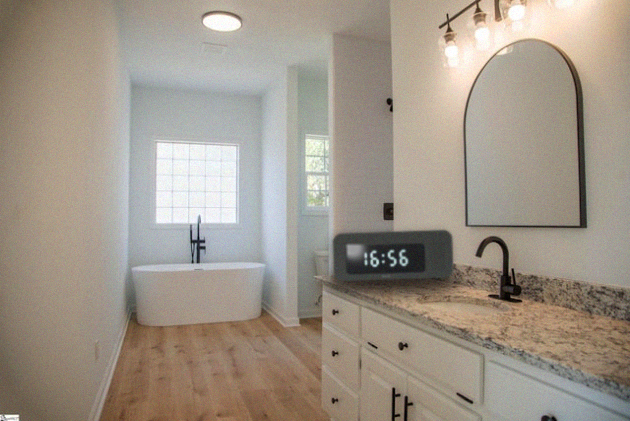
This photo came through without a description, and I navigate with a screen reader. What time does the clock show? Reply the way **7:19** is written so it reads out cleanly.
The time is **16:56**
